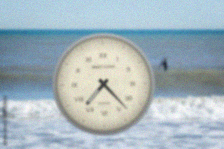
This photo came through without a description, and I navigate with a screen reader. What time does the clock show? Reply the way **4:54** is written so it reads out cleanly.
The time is **7:23**
